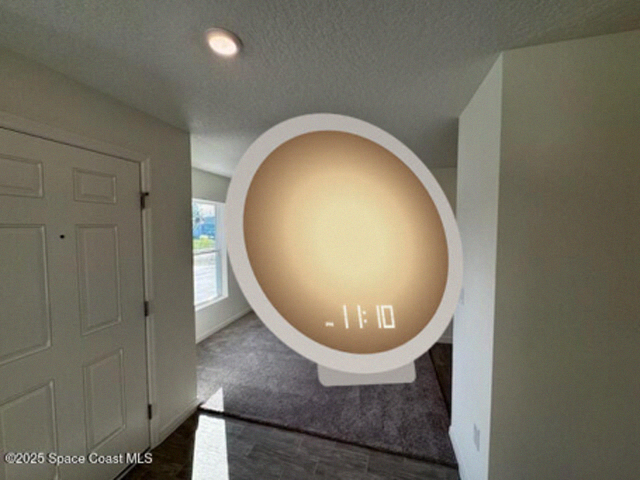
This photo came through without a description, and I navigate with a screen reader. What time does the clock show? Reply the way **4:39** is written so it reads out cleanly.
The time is **11:10**
